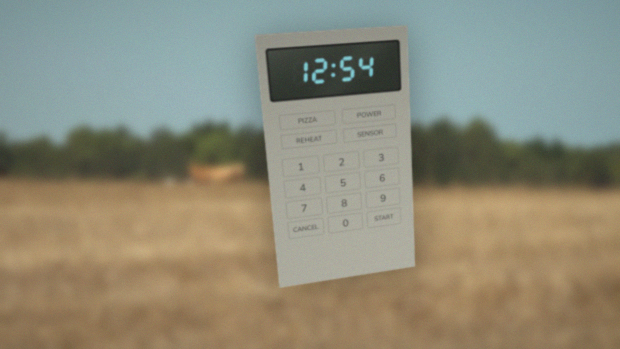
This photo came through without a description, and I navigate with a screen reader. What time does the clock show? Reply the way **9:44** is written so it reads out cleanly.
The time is **12:54**
